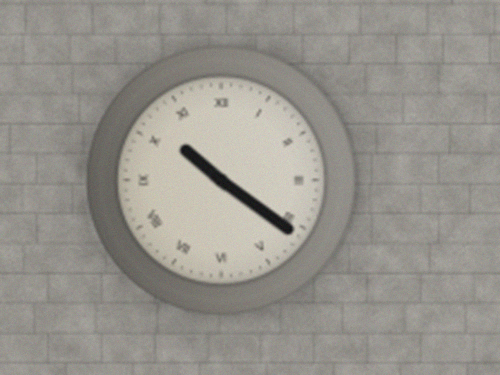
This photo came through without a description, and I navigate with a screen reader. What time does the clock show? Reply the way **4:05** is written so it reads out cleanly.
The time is **10:21**
